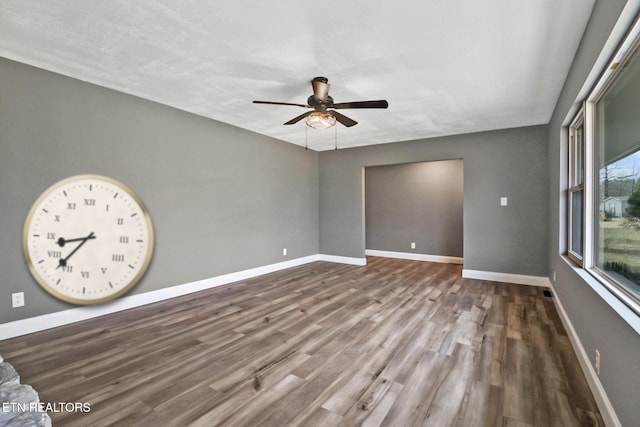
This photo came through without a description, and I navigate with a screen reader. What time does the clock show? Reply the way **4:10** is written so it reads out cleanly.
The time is **8:37**
